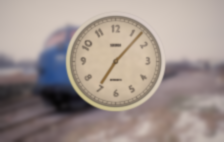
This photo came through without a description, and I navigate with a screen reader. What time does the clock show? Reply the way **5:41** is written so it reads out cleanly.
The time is **7:07**
